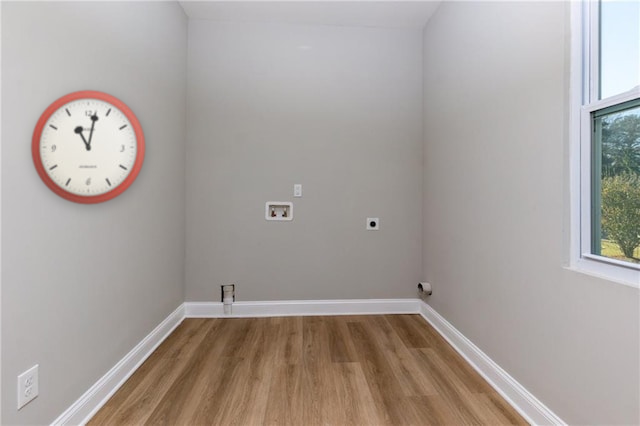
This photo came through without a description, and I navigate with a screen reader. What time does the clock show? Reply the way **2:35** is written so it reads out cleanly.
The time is **11:02**
